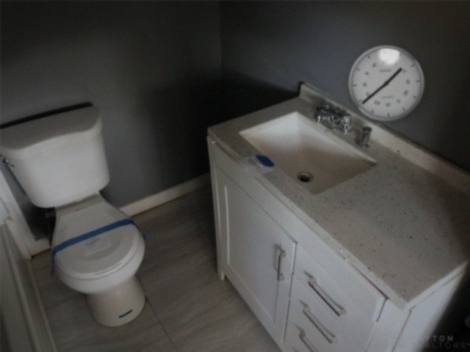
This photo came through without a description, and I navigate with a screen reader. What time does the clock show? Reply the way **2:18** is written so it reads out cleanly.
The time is **1:39**
